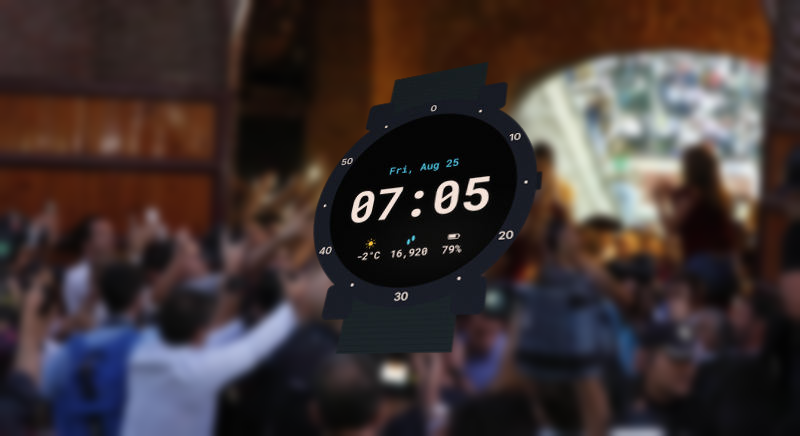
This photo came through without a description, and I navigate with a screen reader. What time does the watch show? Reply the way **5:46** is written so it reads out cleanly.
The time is **7:05**
